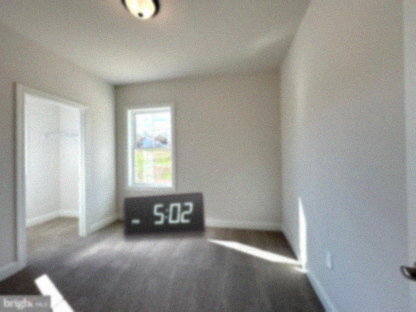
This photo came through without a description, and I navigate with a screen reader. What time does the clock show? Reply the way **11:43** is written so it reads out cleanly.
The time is **5:02**
